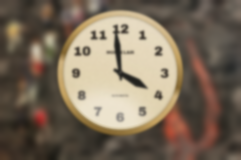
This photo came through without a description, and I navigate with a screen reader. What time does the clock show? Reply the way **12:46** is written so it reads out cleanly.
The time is **3:59**
